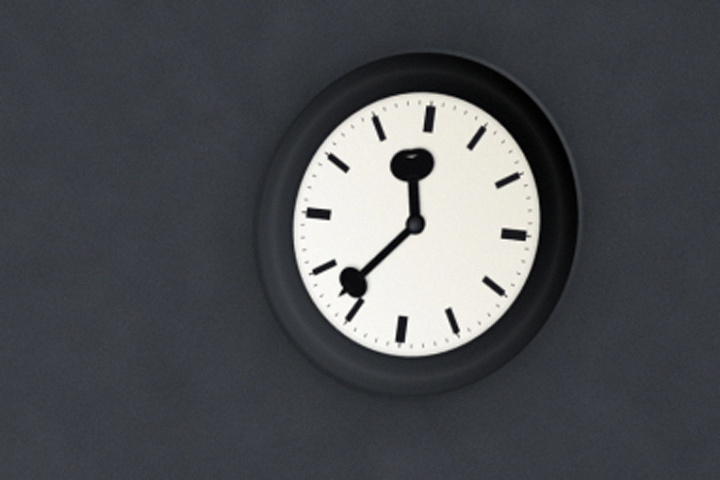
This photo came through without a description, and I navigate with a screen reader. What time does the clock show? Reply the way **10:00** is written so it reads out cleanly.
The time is **11:37**
